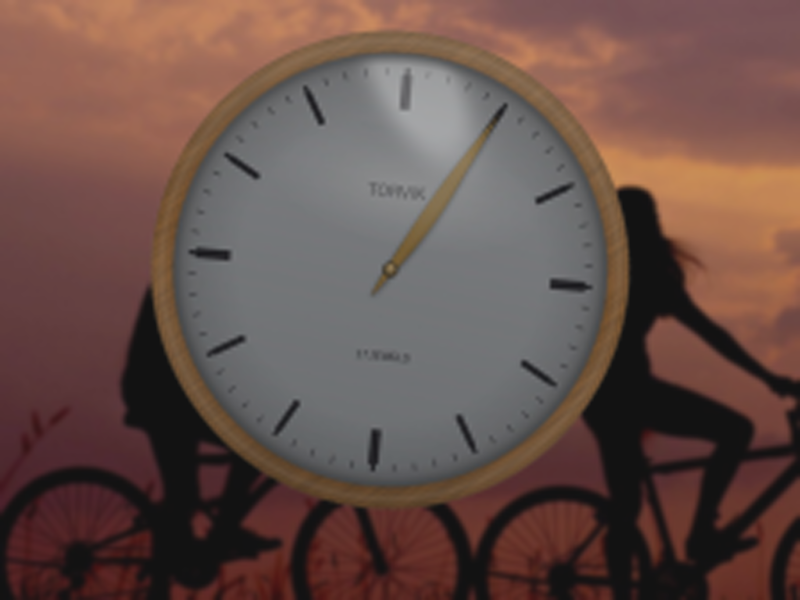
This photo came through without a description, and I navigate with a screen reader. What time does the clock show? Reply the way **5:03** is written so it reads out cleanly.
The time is **1:05**
